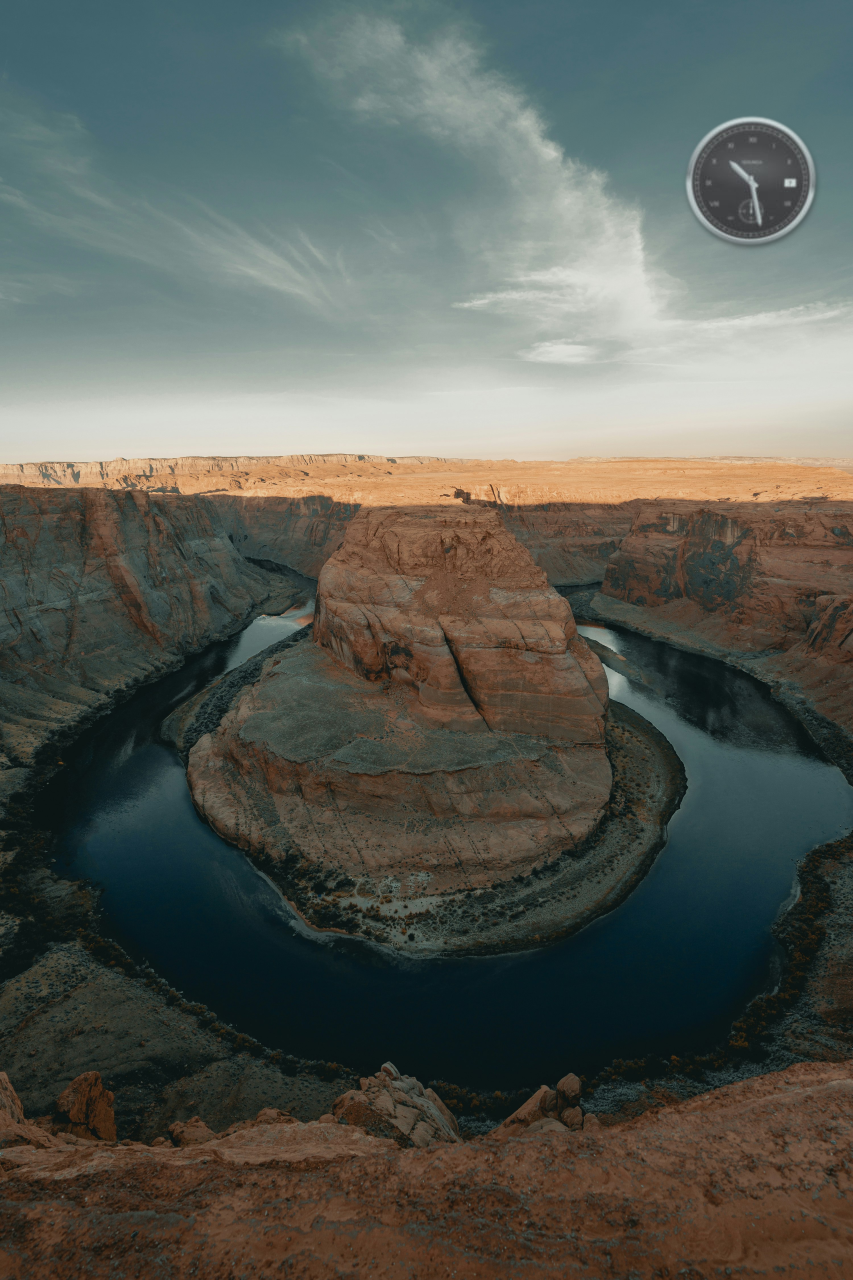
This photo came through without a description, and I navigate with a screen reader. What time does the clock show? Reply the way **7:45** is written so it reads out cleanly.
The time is **10:28**
